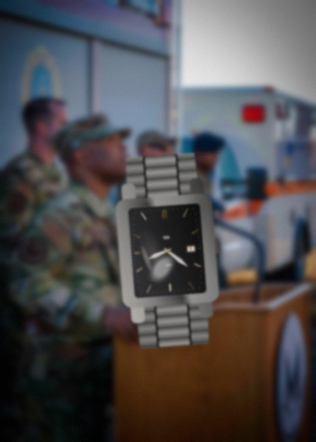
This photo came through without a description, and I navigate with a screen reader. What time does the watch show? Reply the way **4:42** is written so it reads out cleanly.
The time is **8:22**
